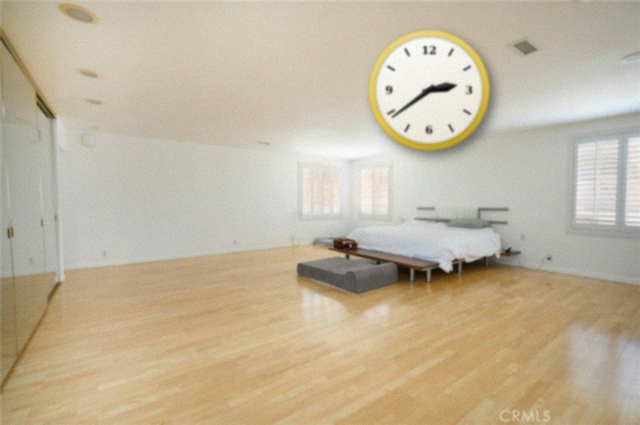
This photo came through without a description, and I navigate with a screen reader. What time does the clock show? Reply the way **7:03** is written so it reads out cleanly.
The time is **2:39**
